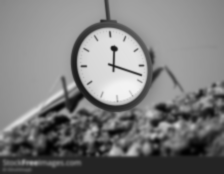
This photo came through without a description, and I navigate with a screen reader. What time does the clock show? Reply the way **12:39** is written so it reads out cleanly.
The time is **12:18**
